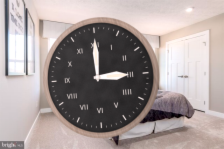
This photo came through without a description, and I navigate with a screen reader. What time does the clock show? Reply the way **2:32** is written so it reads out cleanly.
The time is **3:00**
